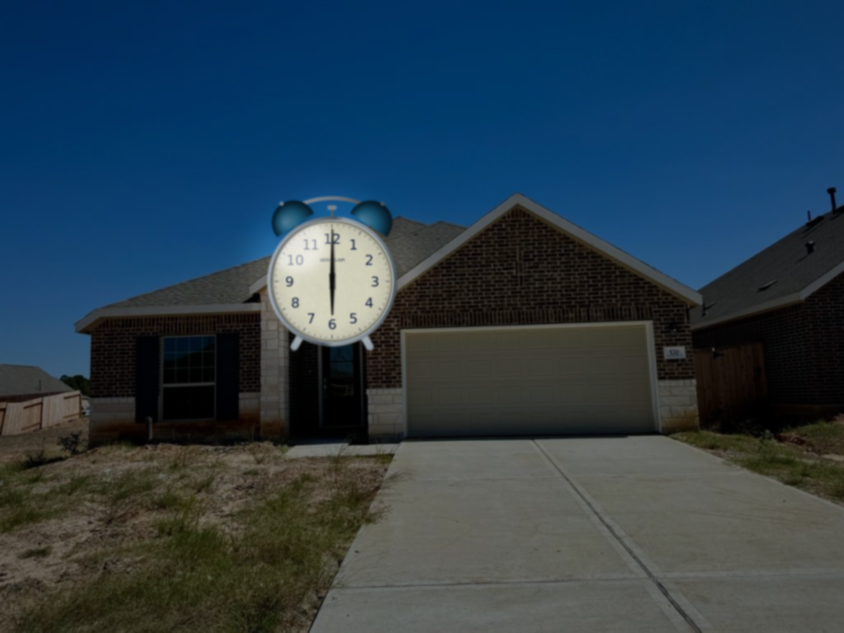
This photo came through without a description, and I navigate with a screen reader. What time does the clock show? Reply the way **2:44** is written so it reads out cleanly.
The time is **6:00**
